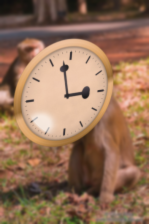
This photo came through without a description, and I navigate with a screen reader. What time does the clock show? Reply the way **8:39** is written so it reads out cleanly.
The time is **2:58**
